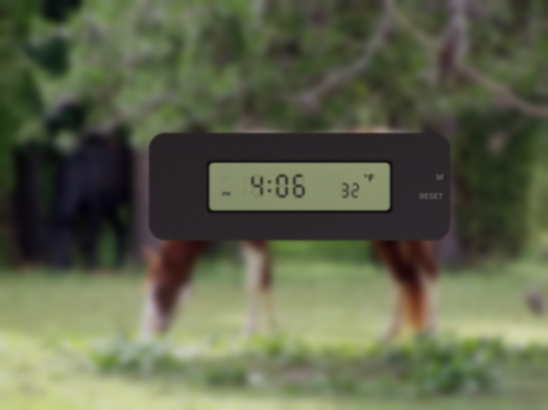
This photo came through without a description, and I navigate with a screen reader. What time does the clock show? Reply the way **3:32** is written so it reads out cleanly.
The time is **4:06**
